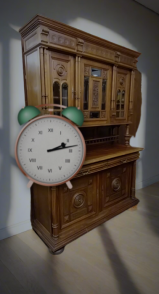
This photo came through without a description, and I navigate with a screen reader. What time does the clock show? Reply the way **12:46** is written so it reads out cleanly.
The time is **2:13**
